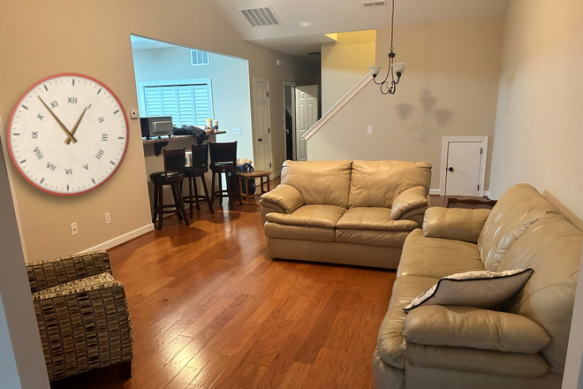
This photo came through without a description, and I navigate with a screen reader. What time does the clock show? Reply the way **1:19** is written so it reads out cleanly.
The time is **12:53**
